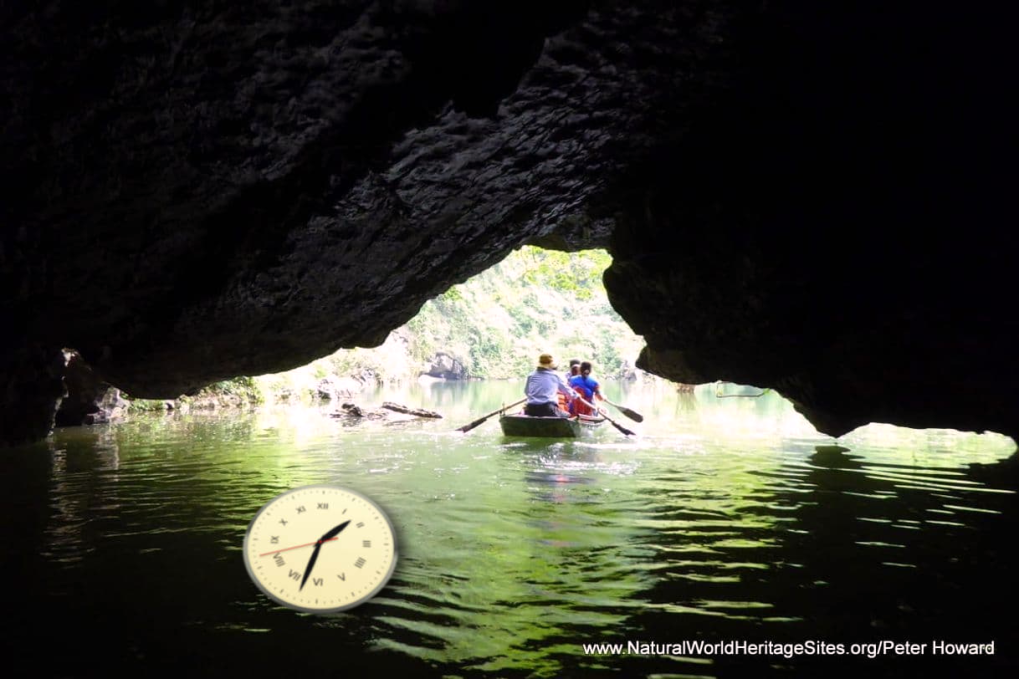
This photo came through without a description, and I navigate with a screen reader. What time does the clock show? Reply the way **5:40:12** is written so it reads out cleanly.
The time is **1:32:42**
